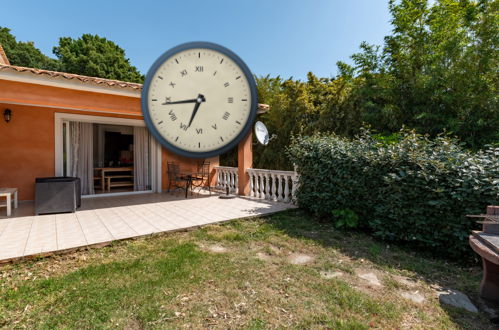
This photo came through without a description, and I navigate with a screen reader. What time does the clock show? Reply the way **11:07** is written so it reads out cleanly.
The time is **6:44**
